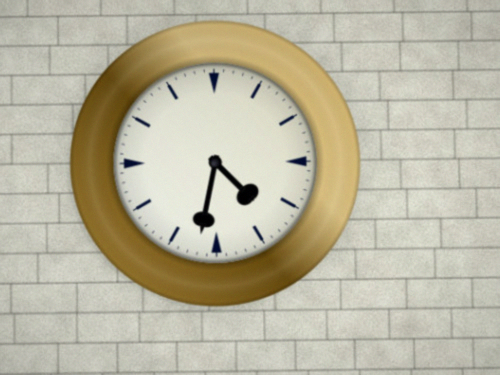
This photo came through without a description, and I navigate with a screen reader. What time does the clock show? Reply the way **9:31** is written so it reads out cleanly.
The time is **4:32**
